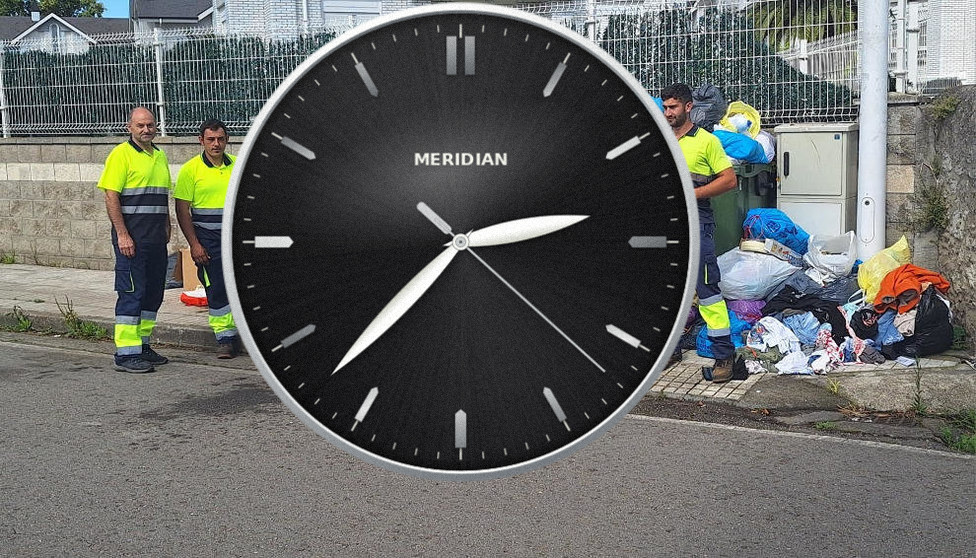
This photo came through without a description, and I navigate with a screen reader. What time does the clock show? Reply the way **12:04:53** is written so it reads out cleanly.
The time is **2:37:22**
